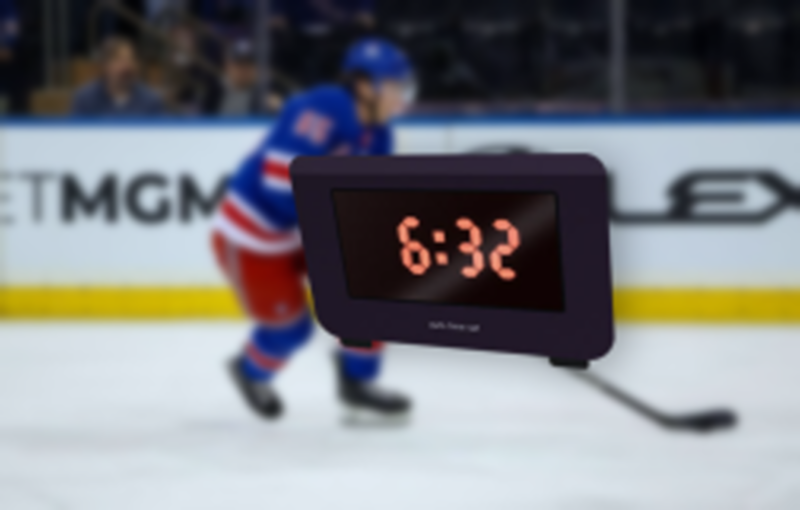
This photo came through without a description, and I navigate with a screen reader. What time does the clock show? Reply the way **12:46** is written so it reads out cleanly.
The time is **6:32**
